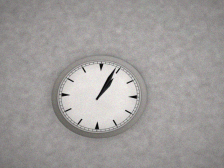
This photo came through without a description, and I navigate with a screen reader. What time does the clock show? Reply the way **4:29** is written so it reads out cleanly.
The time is **1:04**
